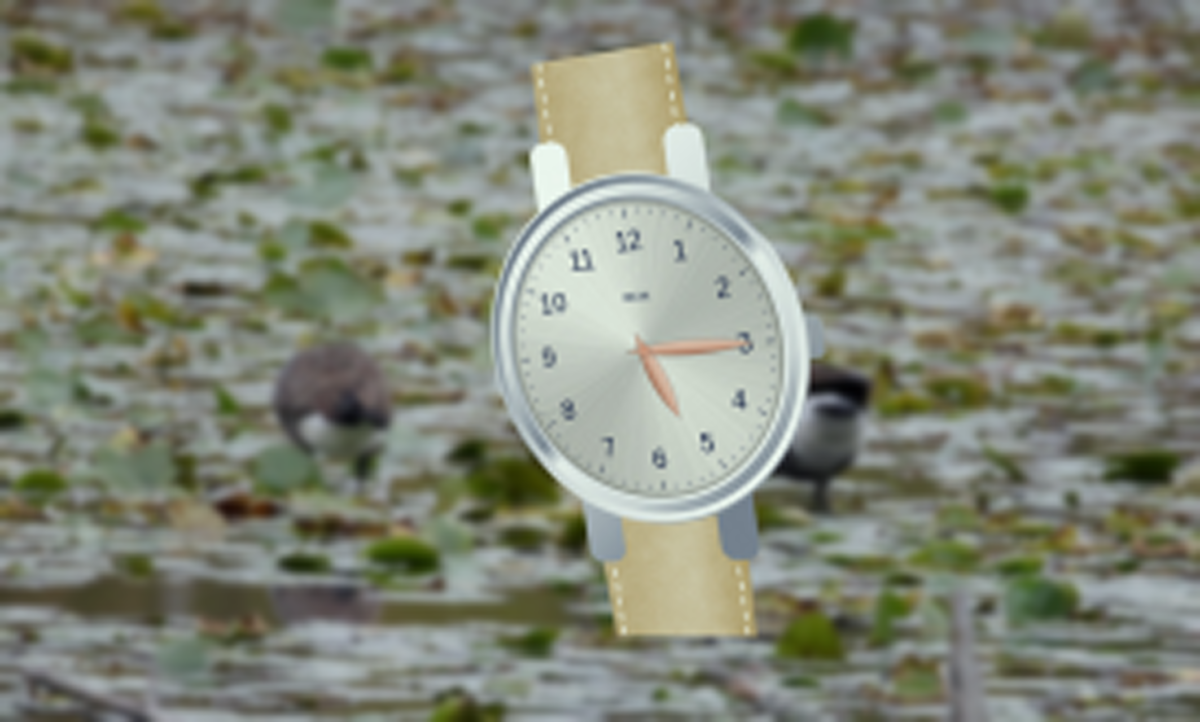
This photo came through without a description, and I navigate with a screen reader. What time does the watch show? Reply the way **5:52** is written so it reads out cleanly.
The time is **5:15**
